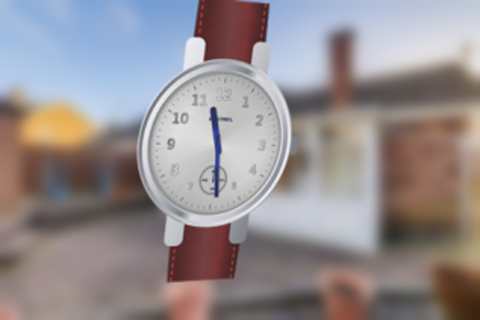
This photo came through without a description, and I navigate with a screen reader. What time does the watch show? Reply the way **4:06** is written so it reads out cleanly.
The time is **11:29**
